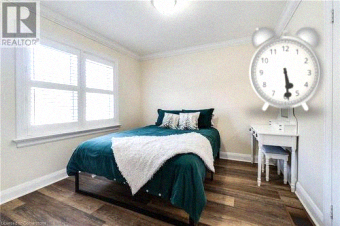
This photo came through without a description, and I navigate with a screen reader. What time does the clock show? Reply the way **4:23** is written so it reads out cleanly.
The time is **5:29**
